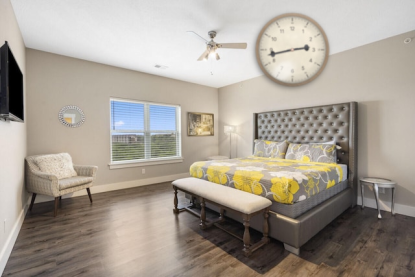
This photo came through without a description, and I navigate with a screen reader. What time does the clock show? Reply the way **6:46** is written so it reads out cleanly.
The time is **2:43**
